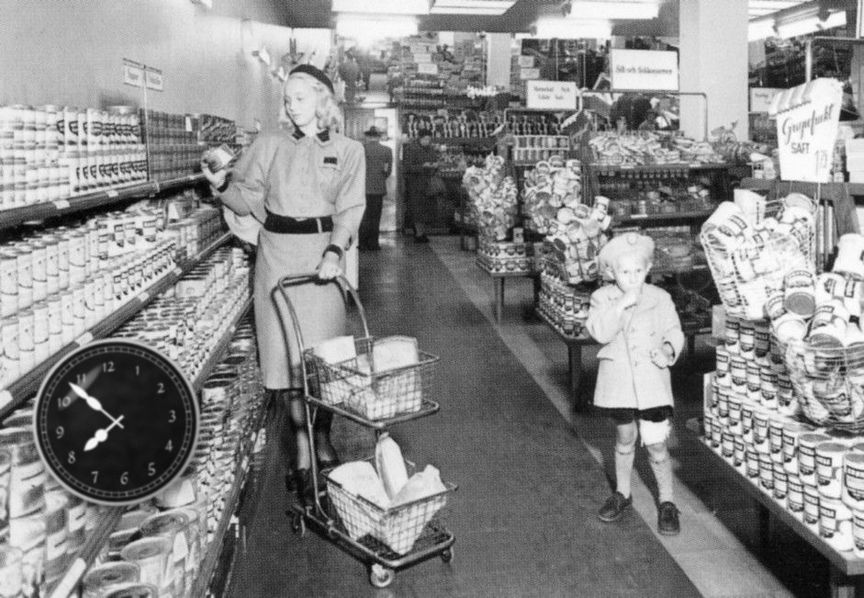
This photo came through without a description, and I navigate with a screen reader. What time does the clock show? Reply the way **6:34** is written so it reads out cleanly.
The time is **7:53**
